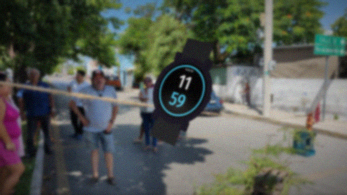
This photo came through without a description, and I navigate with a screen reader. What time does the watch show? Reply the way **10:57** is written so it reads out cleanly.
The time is **11:59**
